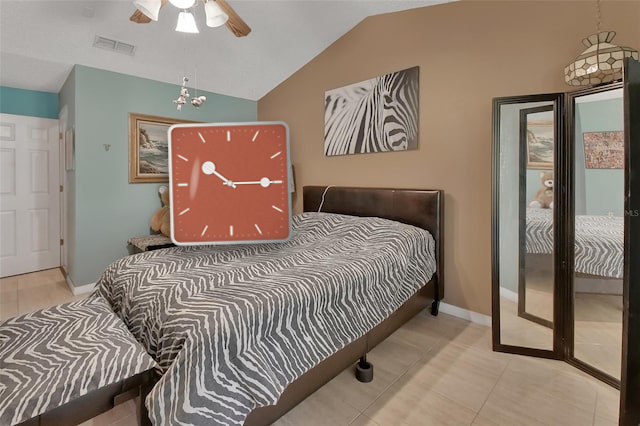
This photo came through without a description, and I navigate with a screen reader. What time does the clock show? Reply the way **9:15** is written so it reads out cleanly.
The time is **10:15**
